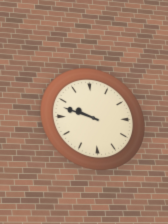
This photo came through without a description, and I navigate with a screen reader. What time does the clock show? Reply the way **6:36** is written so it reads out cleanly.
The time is **9:48**
